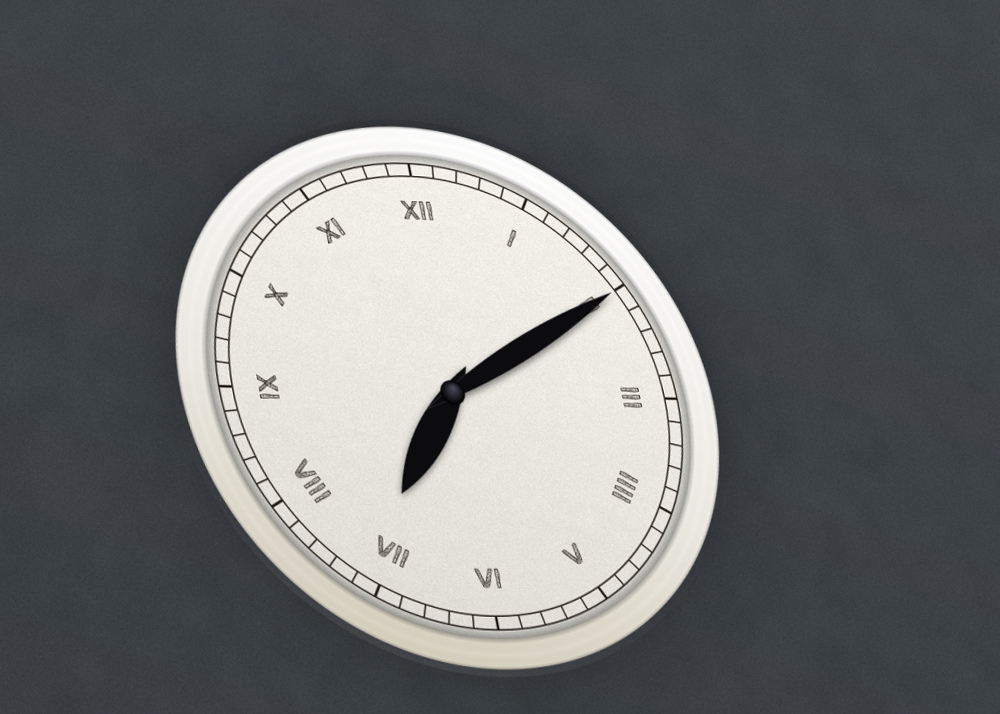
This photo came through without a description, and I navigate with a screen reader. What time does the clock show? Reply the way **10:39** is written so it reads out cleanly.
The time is **7:10**
